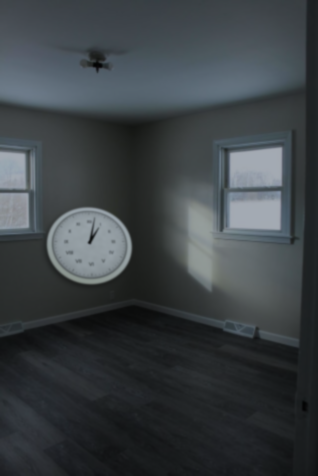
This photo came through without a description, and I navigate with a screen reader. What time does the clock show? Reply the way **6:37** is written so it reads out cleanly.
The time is **1:02**
